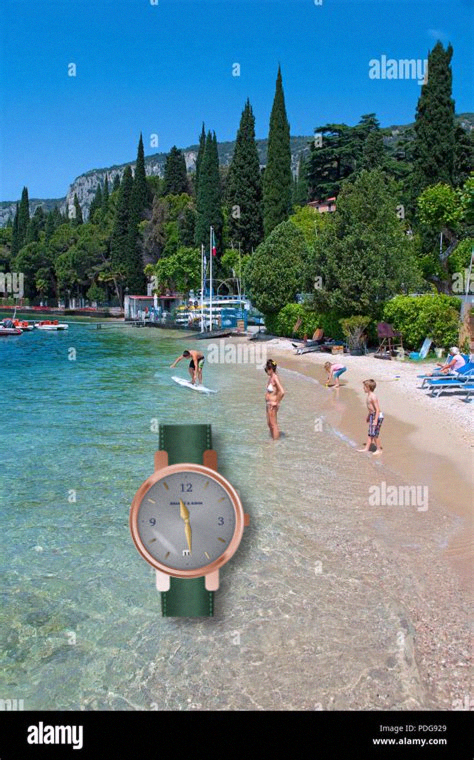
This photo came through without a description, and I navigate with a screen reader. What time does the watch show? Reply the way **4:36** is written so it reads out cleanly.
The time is **11:29**
